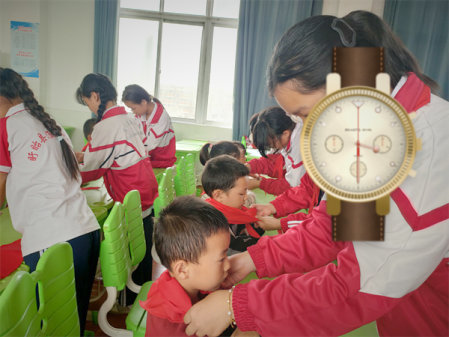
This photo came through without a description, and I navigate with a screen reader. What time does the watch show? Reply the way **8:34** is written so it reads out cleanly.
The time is **3:30**
